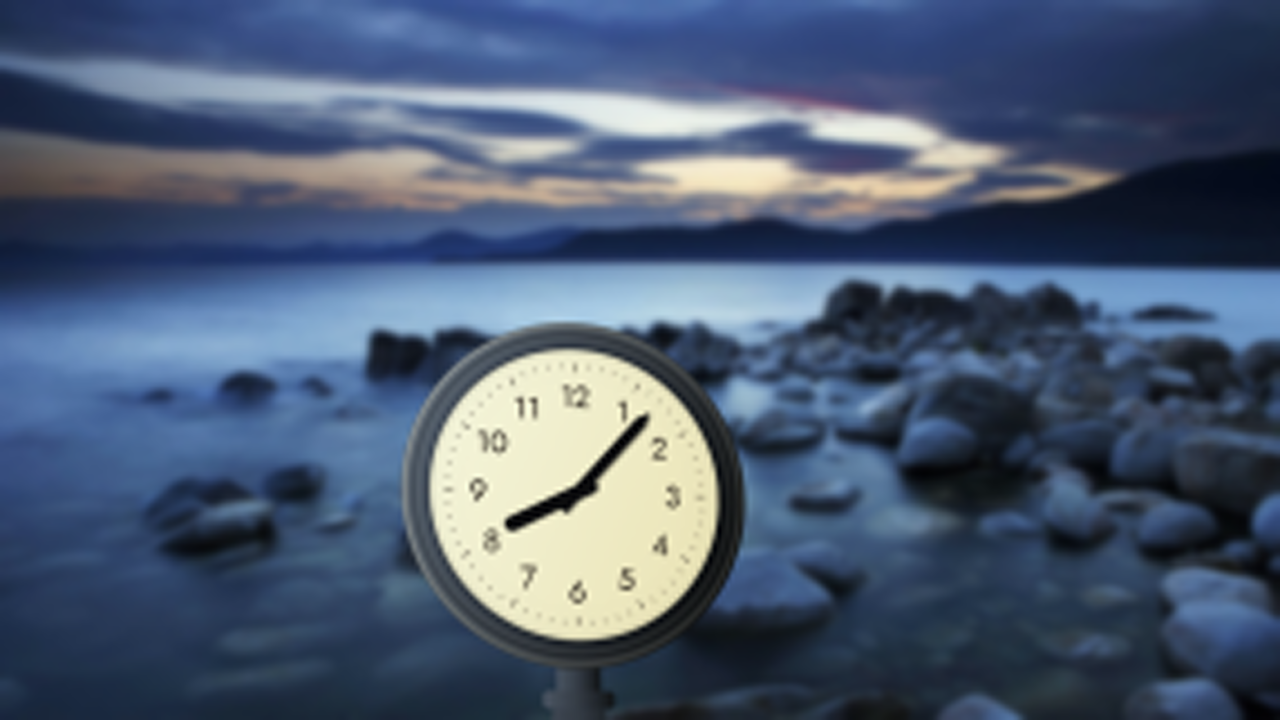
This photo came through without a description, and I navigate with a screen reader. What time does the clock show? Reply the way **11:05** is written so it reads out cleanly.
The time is **8:07**
